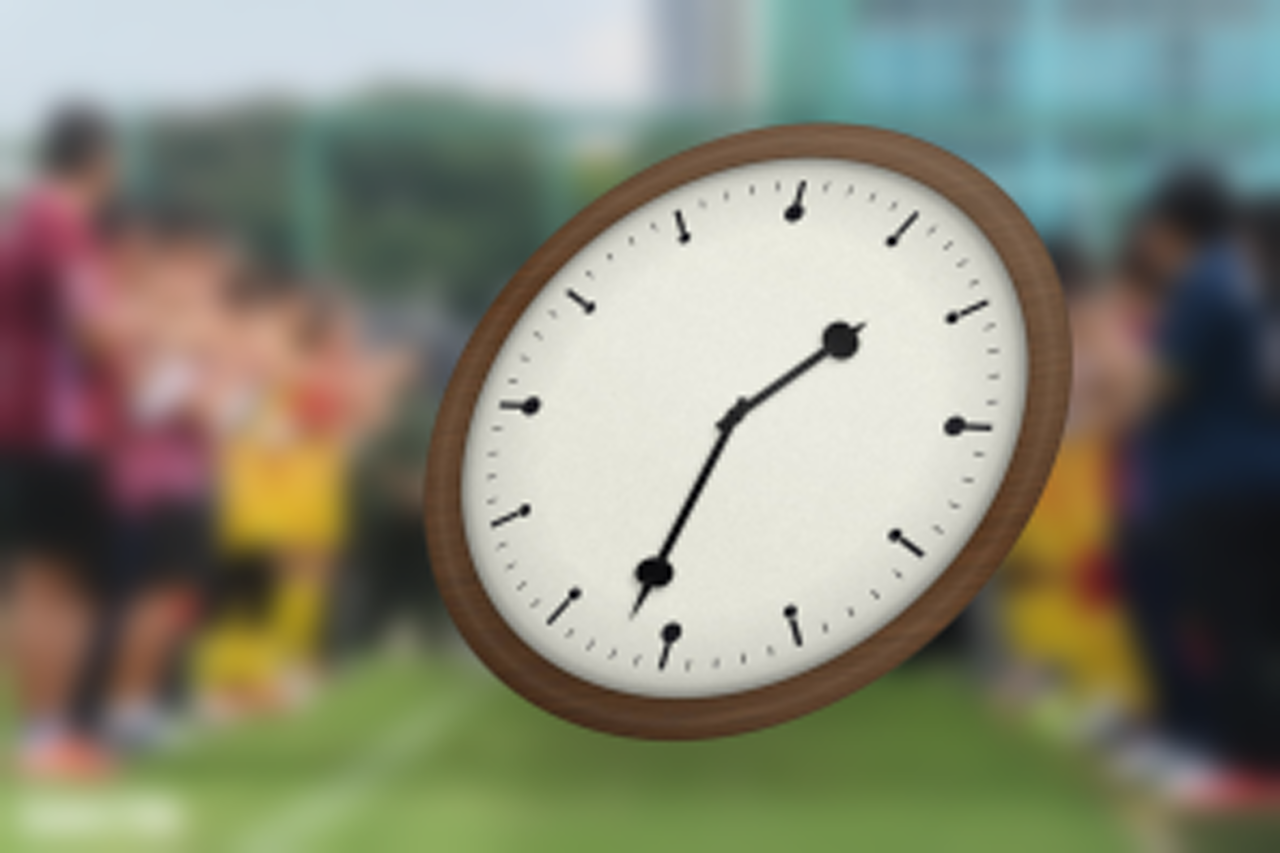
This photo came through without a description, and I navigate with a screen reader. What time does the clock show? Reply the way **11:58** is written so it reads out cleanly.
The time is **1:32**
